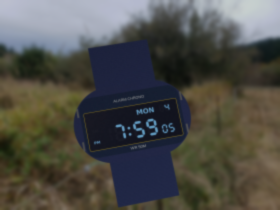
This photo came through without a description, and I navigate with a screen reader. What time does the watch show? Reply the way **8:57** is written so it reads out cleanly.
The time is **7:59**
